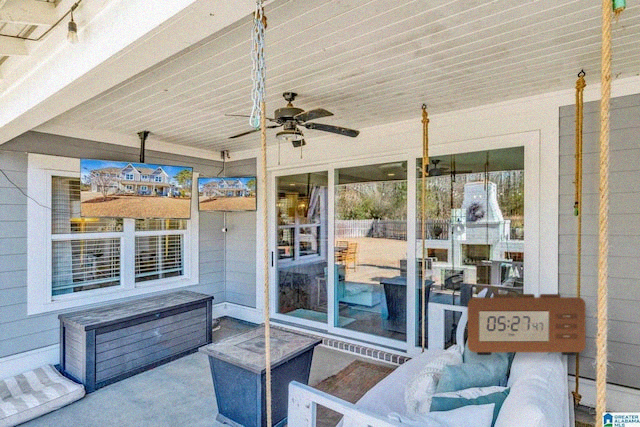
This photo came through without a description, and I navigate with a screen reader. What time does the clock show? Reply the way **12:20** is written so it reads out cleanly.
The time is **5:27**
